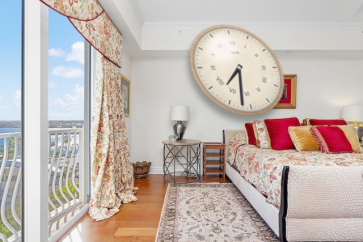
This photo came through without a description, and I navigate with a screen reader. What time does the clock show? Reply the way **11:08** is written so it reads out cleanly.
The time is **7:32**
